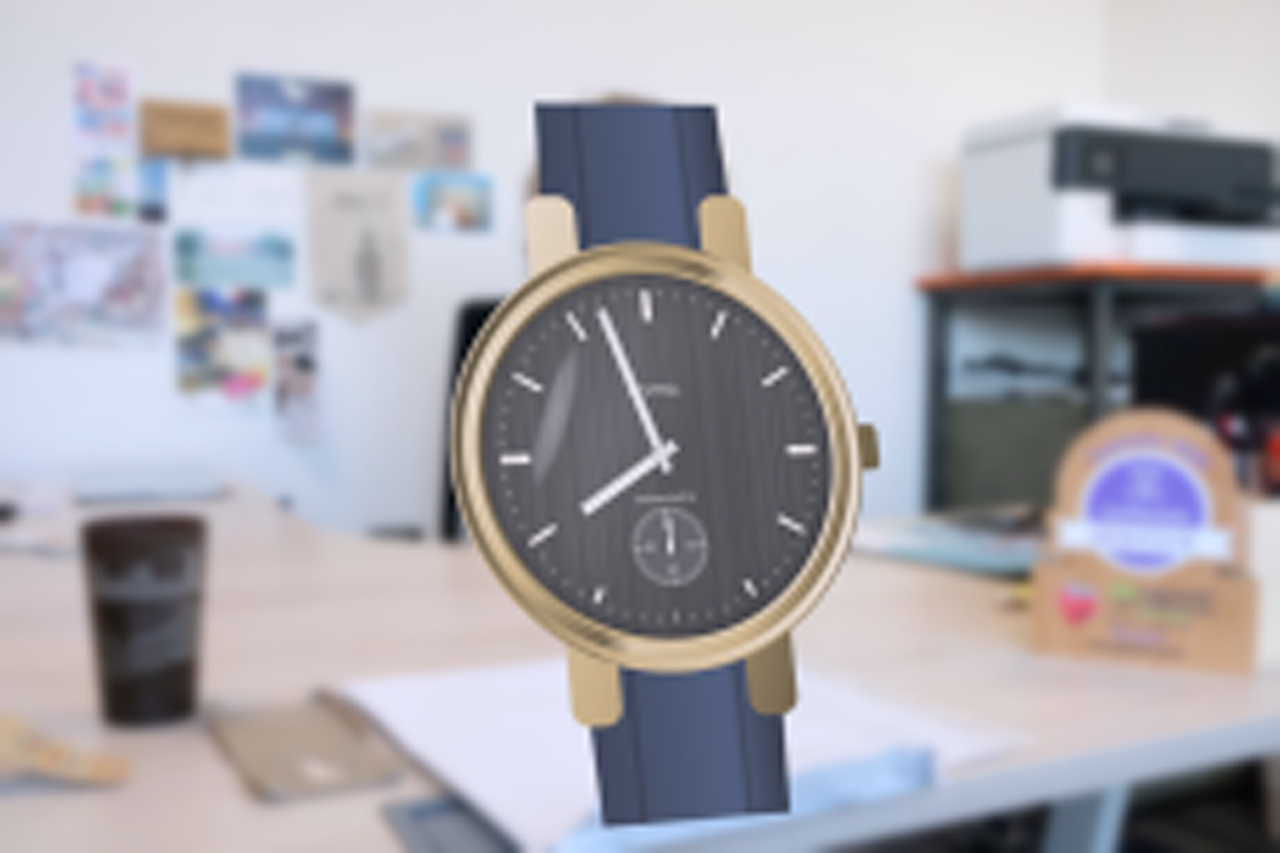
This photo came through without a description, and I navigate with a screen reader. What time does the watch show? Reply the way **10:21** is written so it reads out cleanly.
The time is **7:57**
